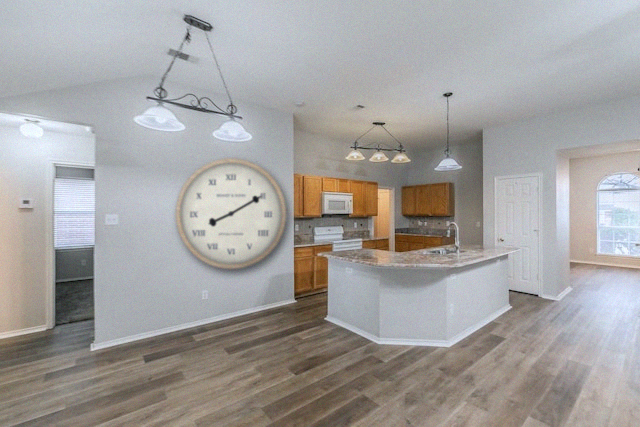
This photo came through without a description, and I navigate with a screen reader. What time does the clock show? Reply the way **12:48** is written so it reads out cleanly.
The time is **8:10**
